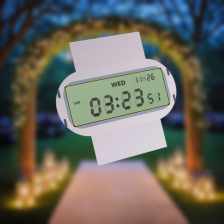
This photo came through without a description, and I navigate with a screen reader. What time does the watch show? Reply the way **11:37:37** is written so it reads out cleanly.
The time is **3:23:51**
